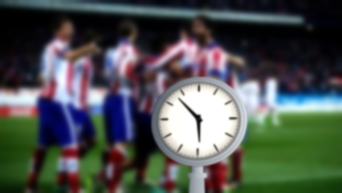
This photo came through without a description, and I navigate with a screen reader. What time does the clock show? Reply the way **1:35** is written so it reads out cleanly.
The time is **5:53**
